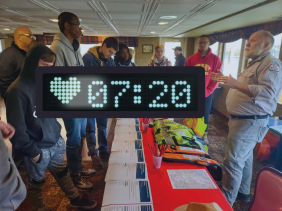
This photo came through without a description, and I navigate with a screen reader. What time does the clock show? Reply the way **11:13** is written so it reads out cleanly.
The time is **7:20**
